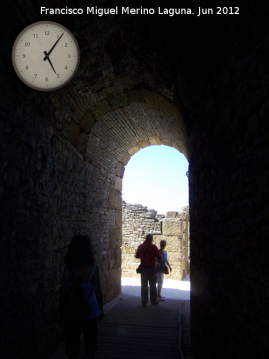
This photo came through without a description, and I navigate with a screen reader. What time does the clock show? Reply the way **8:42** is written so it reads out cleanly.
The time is **5:06**
